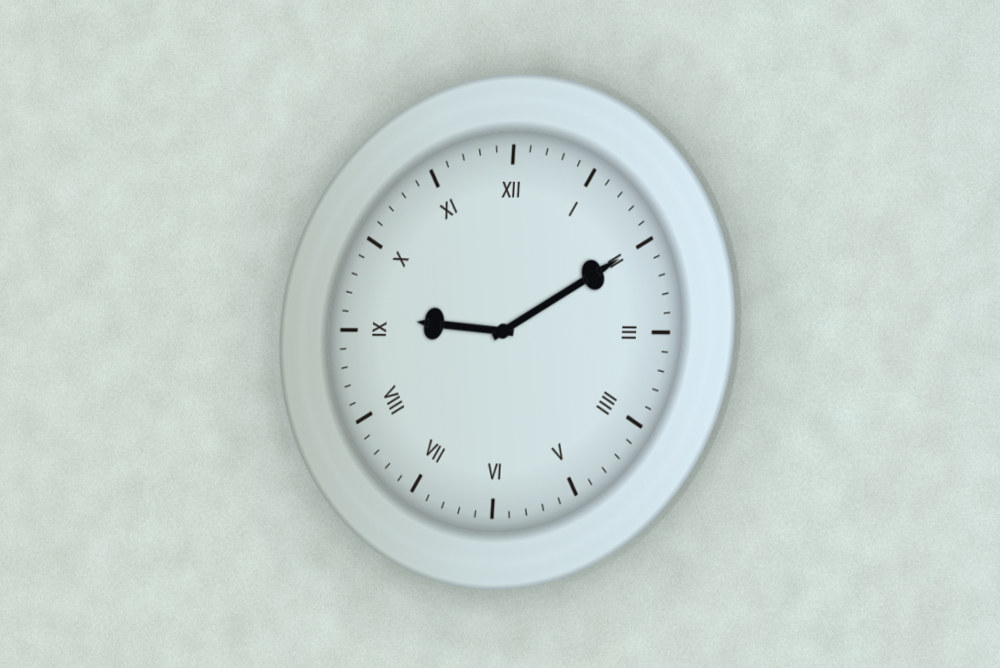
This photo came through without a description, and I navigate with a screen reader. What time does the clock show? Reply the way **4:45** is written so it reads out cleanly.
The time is **9:10**
